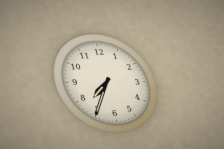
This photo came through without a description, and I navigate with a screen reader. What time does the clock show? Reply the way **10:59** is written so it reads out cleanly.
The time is **7:35**
